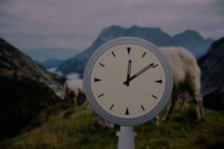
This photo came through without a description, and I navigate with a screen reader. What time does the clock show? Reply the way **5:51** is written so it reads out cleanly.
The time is **12:09**
